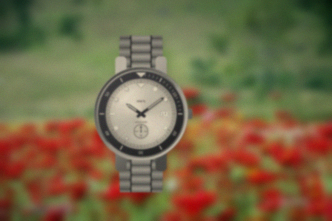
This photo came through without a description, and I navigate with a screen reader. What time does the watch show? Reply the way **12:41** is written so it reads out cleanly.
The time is **10:09**
